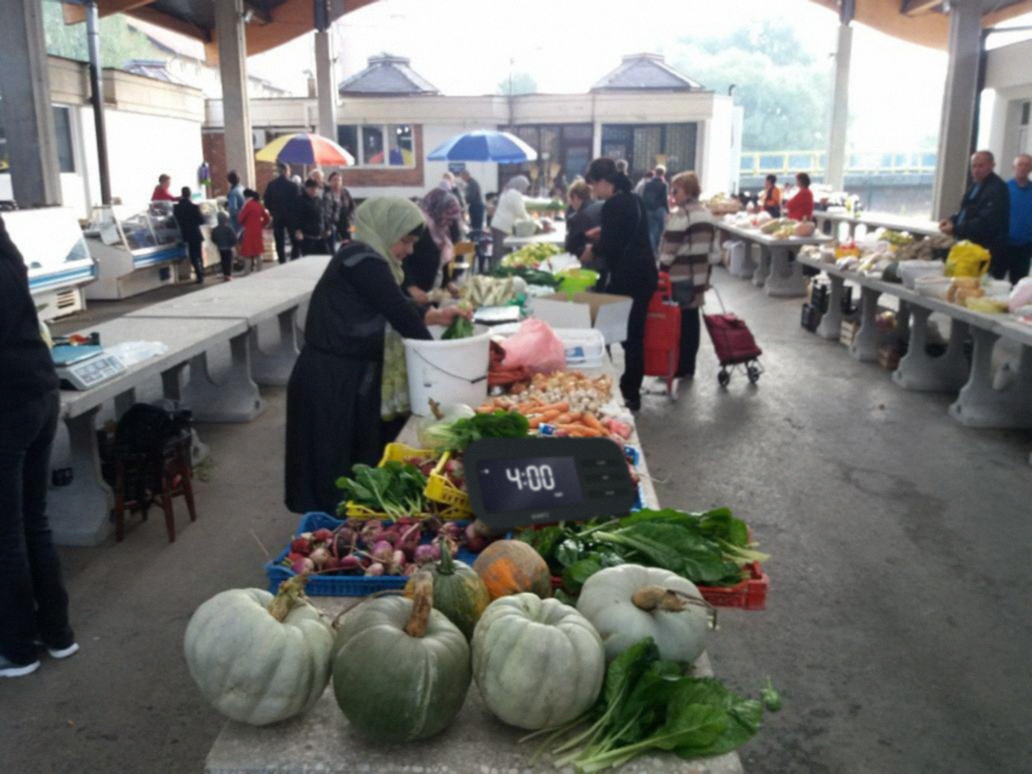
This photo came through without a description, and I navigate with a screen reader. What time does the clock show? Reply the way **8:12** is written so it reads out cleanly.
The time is **4:00**
